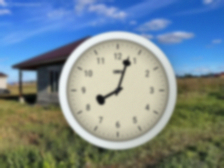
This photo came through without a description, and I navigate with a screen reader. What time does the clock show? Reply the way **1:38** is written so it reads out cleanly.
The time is **8:03**
